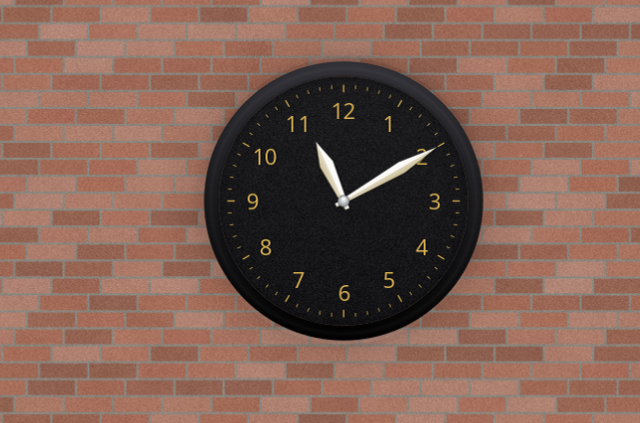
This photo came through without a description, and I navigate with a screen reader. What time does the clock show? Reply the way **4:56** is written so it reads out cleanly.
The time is **11:10**
